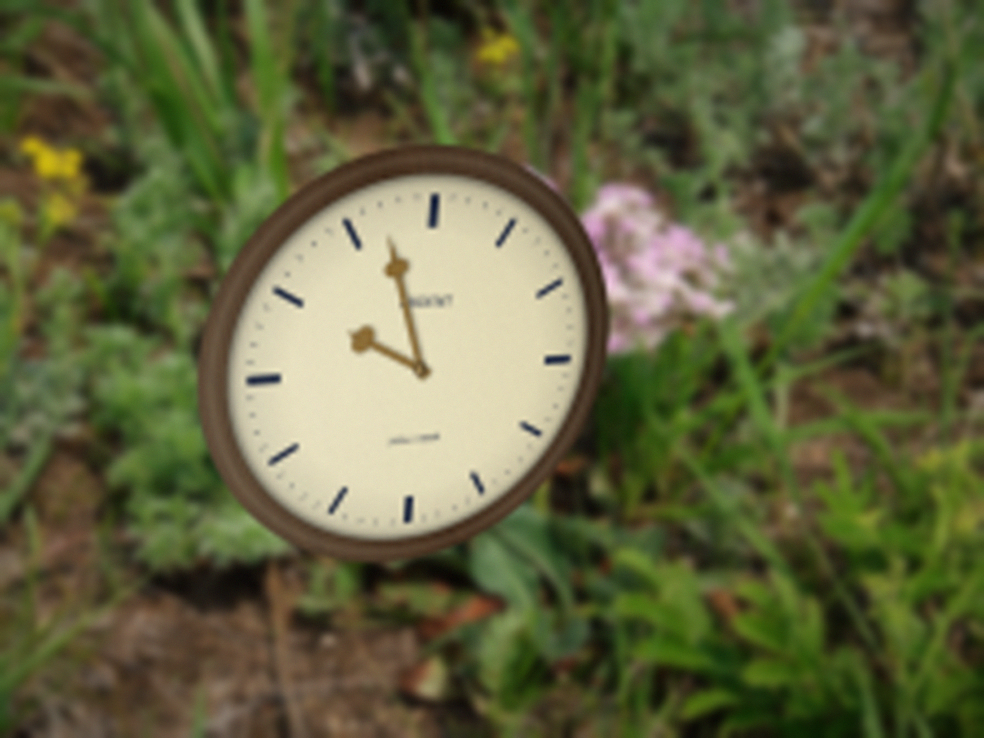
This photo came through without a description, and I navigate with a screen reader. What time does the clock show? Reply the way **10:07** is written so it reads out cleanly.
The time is **9:57**
